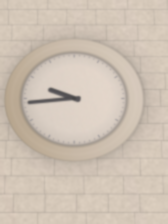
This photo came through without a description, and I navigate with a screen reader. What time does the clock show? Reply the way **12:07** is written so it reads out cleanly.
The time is **9:44**
